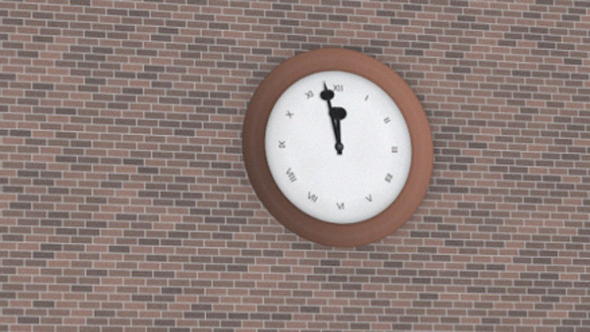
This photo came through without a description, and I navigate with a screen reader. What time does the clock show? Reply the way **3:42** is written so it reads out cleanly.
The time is **11:58**
